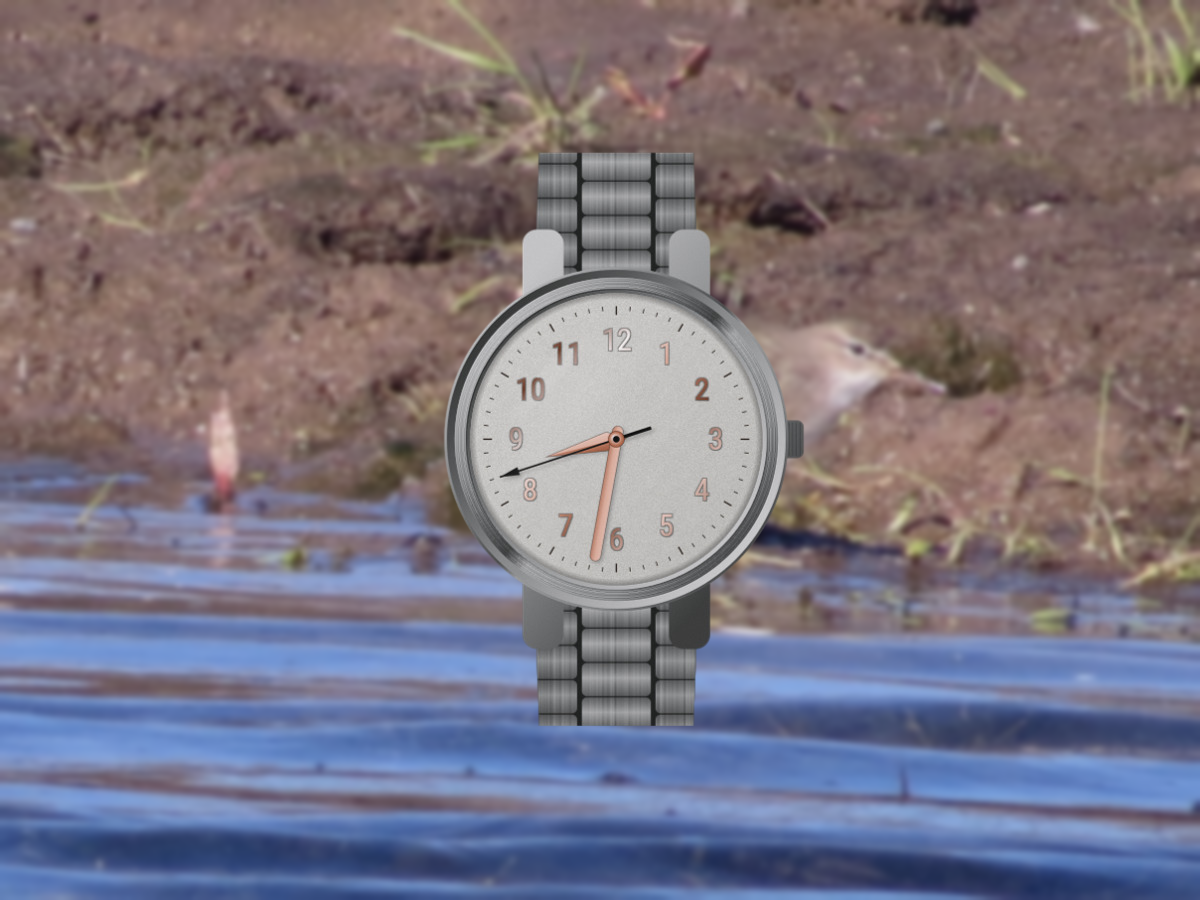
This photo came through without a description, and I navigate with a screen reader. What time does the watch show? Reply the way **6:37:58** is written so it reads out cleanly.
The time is **8:31:42**
